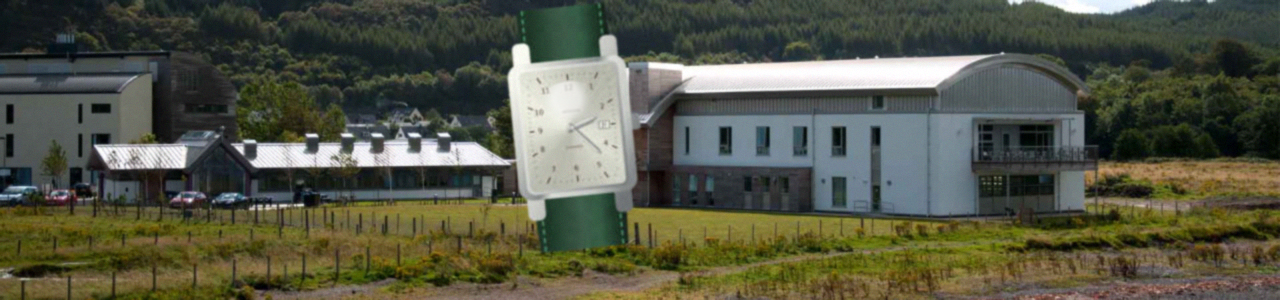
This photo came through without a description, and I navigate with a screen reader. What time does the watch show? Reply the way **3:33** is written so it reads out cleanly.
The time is **2:23**
